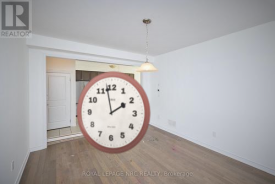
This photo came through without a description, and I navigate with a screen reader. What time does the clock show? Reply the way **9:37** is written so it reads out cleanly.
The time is **1:58**
